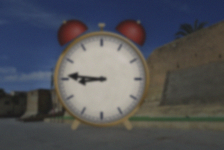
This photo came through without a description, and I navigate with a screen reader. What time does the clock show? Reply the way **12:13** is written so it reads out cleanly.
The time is **8:46**
